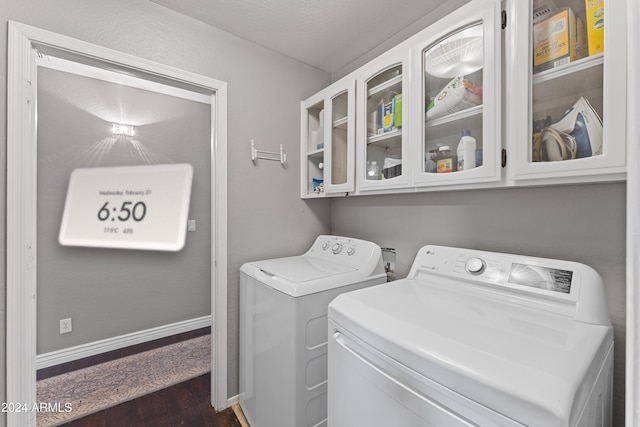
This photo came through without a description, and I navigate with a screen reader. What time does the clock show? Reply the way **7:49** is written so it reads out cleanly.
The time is **6:50**
